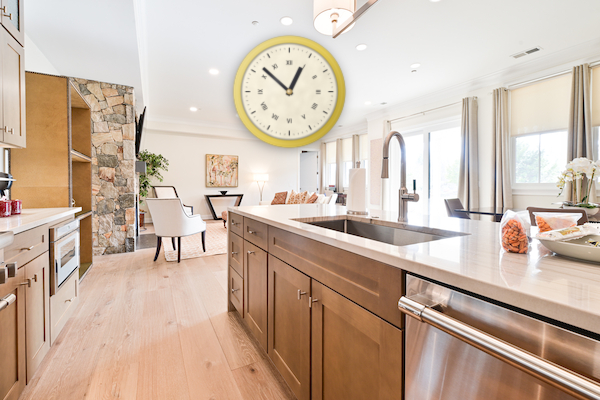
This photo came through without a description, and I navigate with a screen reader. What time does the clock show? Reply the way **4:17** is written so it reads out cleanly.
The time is **12:52**
